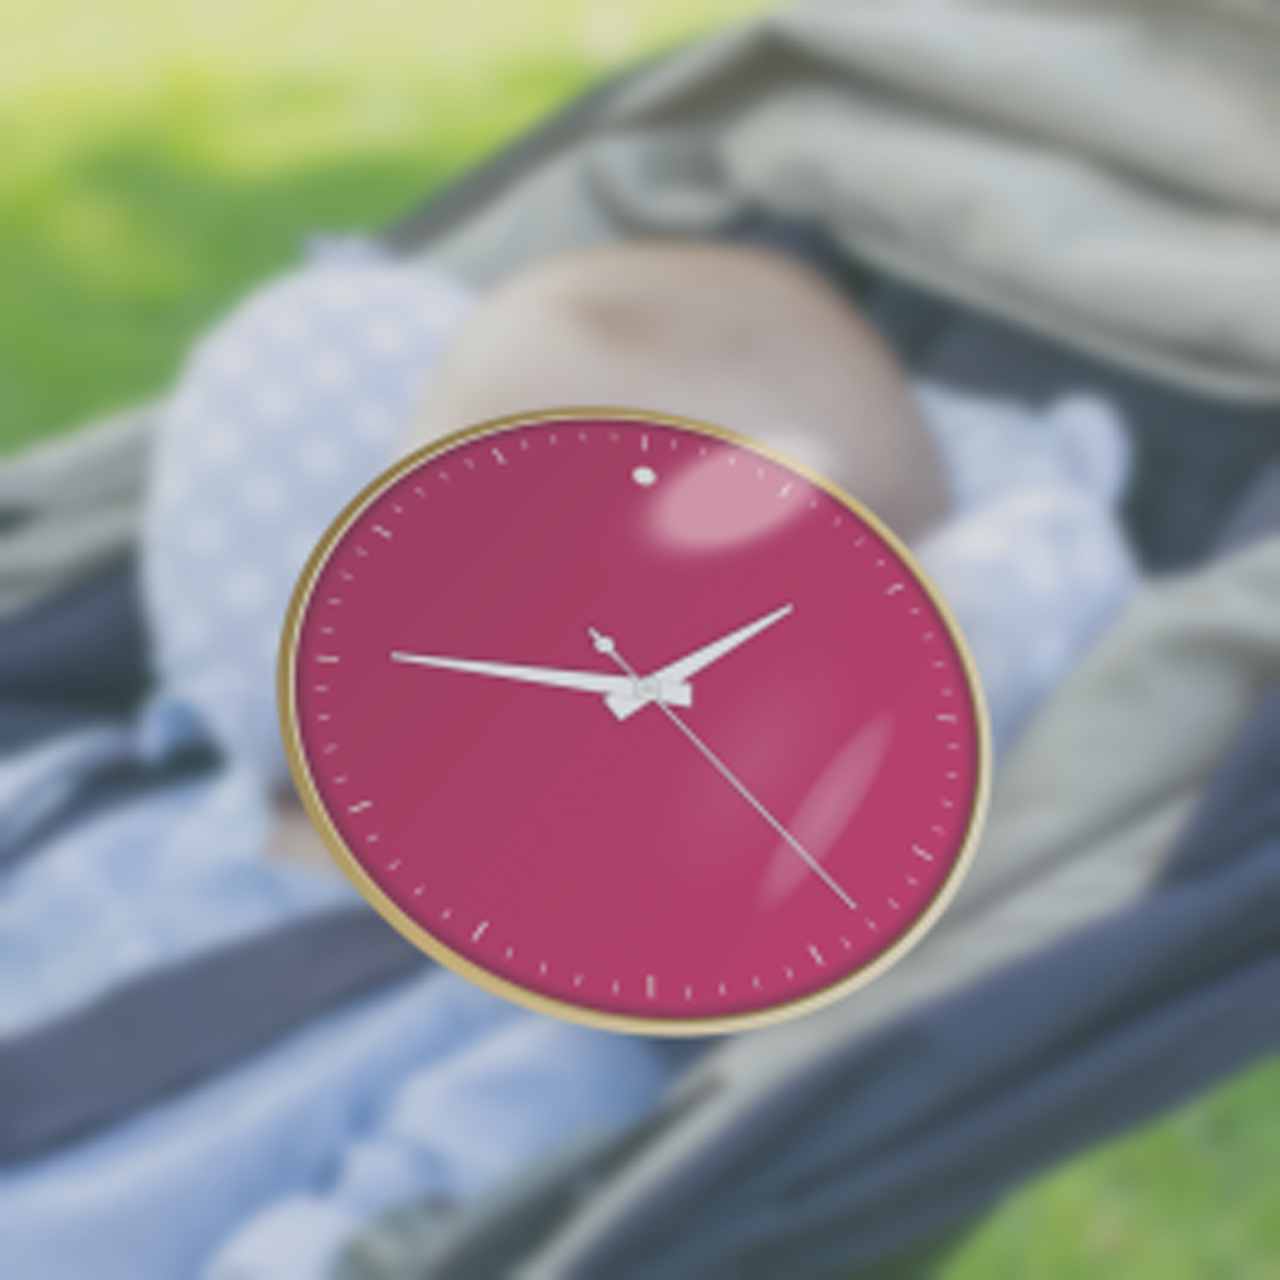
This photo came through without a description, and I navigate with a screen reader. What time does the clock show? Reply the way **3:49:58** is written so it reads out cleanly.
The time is **1:45:23**
